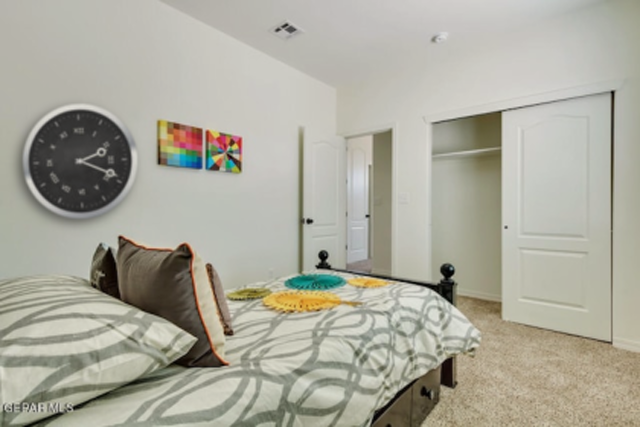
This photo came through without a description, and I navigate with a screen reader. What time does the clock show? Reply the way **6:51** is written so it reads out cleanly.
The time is **2:19**
